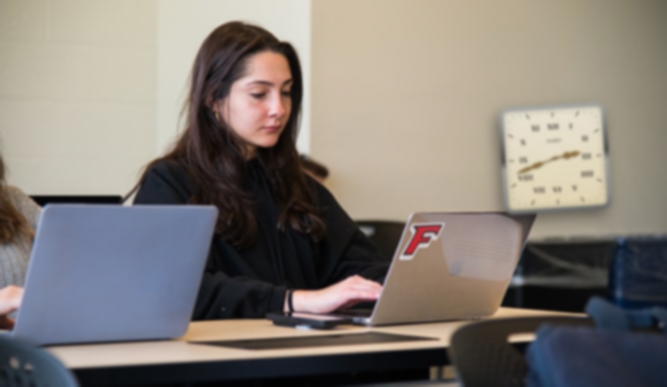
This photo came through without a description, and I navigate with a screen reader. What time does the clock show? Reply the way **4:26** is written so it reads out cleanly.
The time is **2:42**
